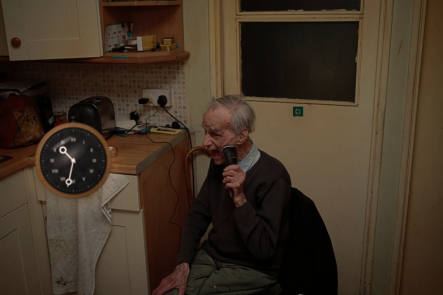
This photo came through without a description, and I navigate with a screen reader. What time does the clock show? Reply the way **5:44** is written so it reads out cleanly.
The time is **10:32**
